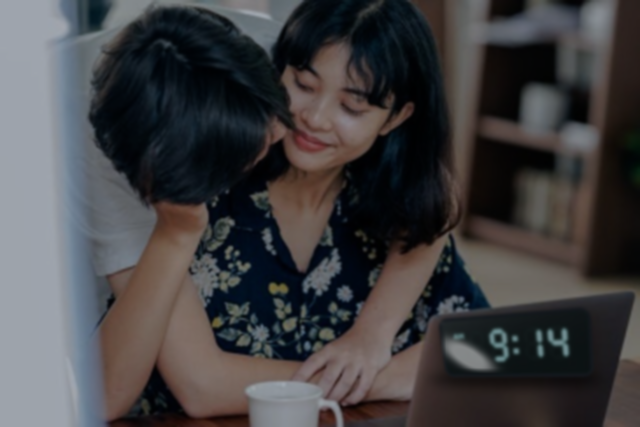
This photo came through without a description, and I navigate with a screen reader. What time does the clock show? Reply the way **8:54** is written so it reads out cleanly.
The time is **9:14**
